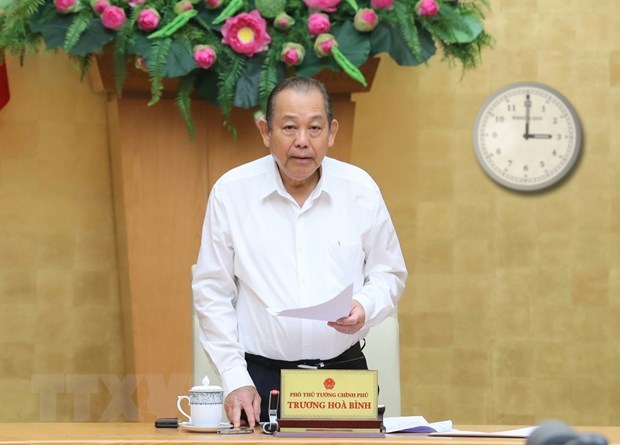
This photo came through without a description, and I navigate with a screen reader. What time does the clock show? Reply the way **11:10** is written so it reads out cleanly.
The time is **3:00**
